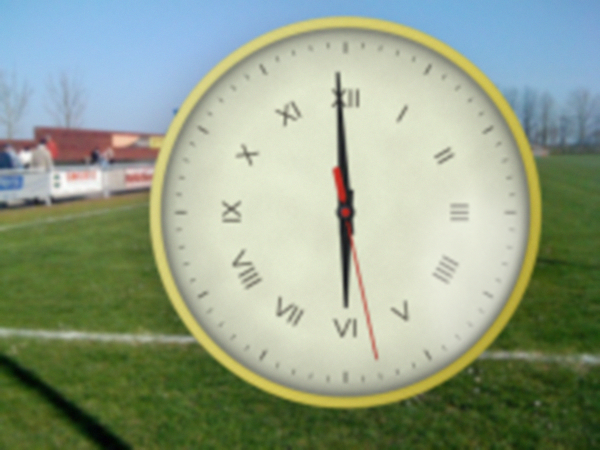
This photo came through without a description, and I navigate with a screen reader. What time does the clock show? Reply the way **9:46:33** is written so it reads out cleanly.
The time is **5:59:28**
